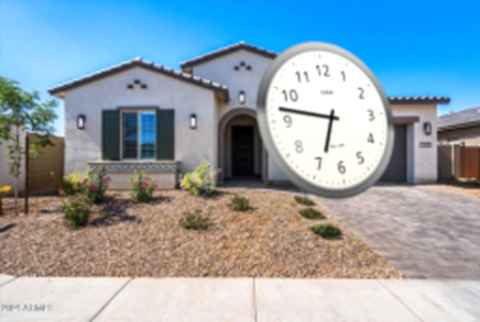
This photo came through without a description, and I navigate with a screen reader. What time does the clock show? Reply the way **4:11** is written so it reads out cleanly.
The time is **6:47**
